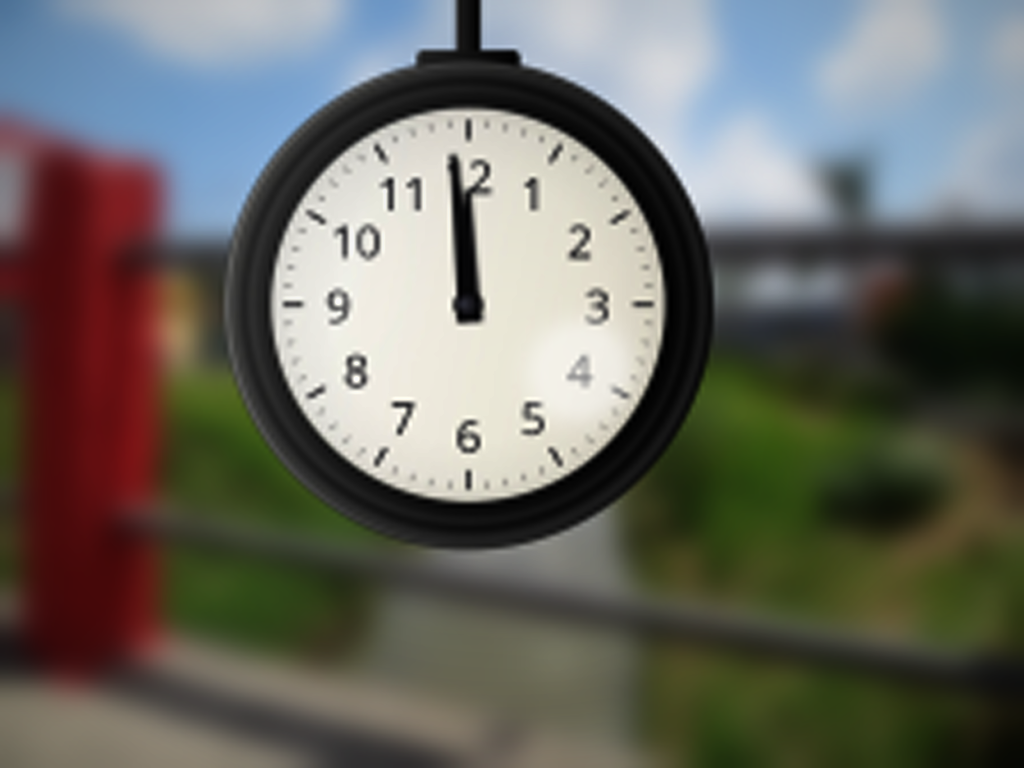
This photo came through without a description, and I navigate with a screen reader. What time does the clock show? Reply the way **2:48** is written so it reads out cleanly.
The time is **11:59**
